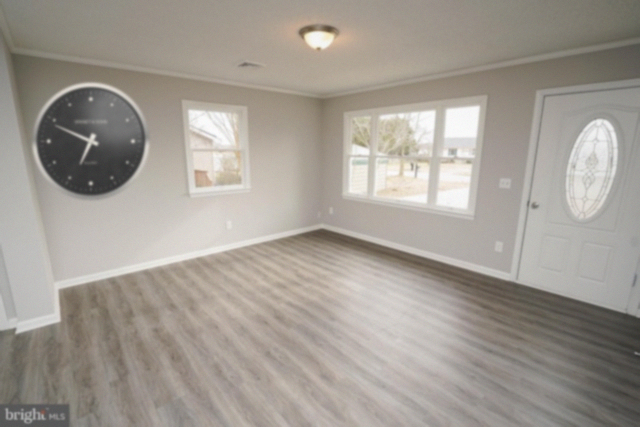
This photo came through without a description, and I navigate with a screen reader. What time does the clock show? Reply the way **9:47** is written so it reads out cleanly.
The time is **6:49**
